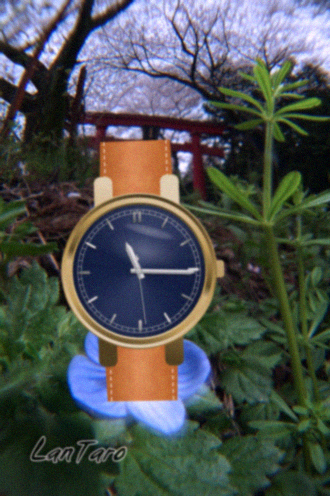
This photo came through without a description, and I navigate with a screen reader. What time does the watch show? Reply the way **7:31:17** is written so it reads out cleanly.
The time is **11:15:29**
